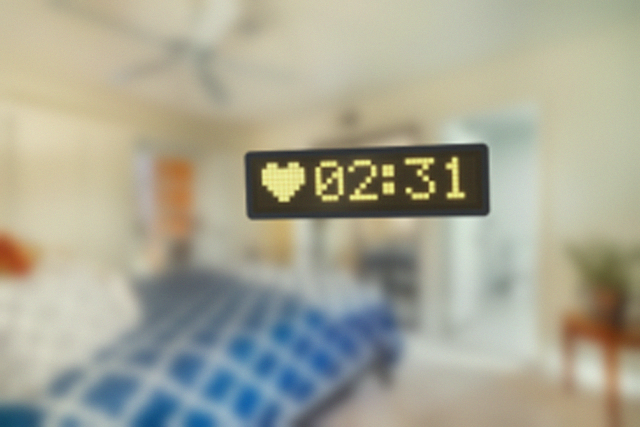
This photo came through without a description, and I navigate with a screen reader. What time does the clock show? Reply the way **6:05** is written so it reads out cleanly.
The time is **2:31**
